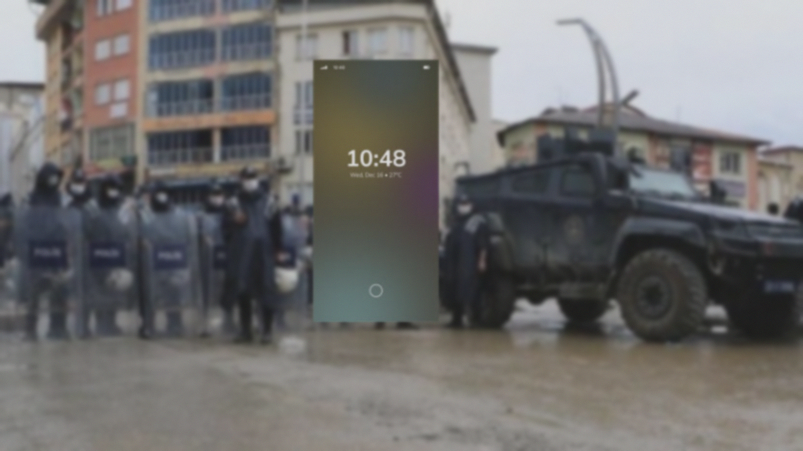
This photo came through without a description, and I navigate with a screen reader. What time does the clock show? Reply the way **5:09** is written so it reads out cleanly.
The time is **10:48**
